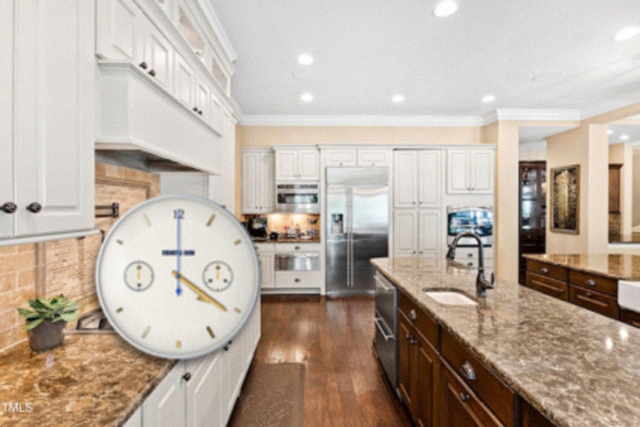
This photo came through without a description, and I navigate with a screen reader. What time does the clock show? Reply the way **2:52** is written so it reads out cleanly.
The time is **4:21**
